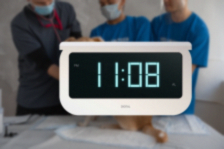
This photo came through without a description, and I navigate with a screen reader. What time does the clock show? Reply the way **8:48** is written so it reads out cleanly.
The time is **11:08**
